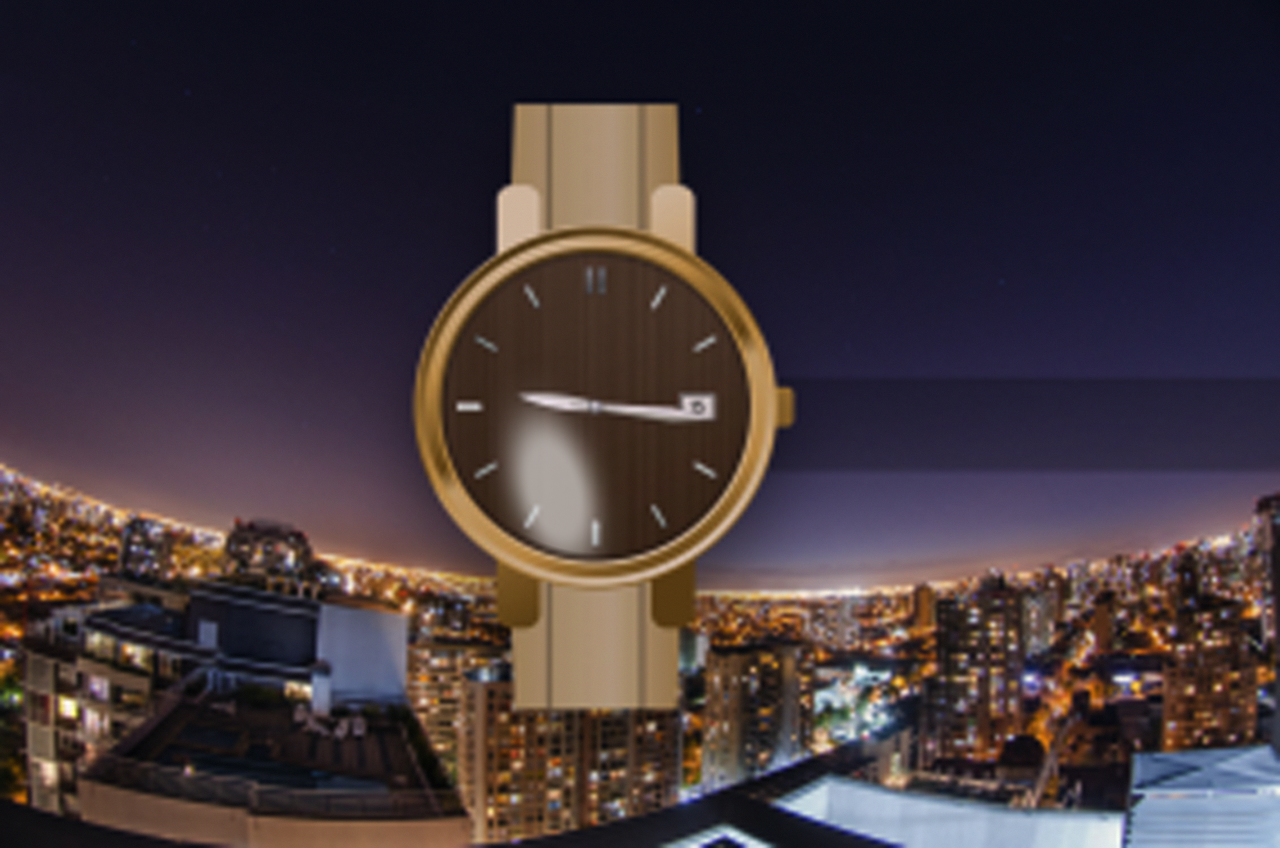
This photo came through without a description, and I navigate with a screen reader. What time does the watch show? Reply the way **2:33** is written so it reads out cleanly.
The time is **9:16**
